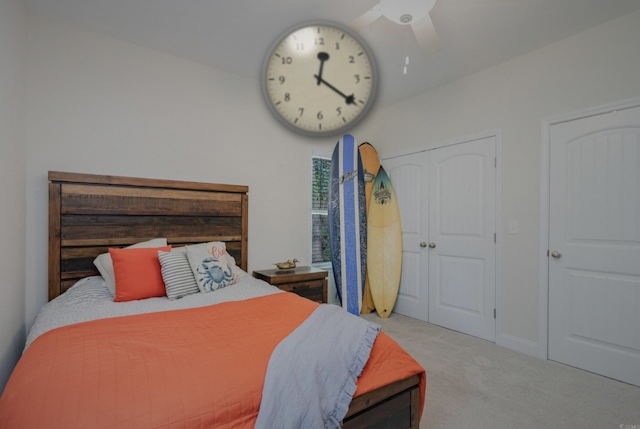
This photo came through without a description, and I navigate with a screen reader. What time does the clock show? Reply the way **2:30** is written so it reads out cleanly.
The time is **12:21**
